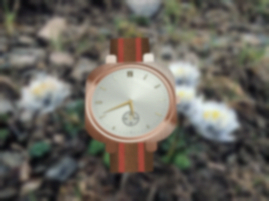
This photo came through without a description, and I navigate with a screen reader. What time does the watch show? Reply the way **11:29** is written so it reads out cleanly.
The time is **5:41**
